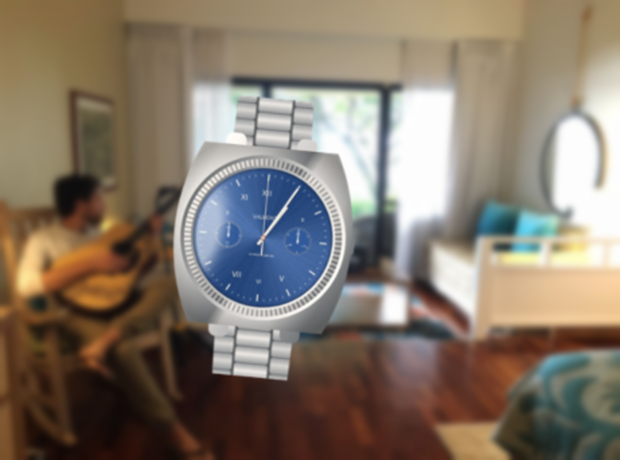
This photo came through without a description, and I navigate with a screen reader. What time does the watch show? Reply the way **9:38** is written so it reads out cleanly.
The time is **1:05**
